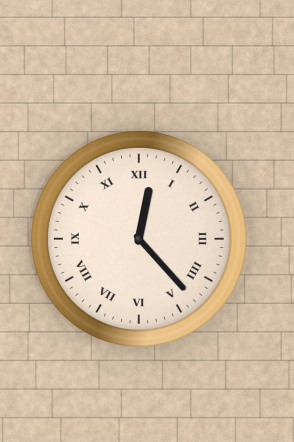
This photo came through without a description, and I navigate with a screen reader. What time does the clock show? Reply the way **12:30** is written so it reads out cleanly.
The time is **12:23**
